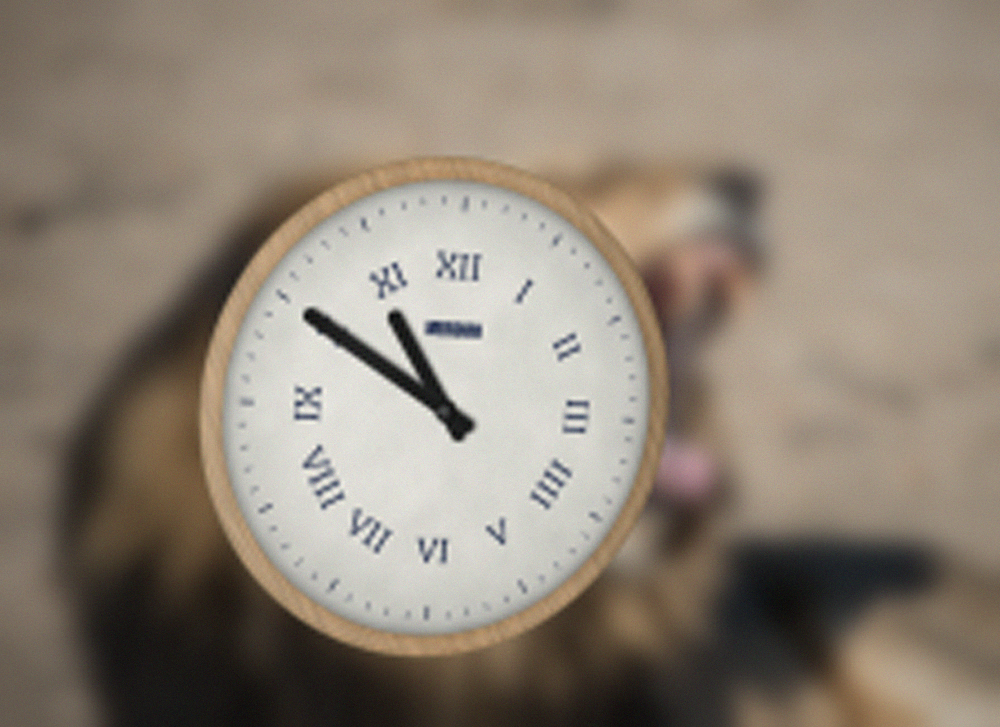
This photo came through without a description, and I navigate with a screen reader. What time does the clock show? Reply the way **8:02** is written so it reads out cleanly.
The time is **10:50**
